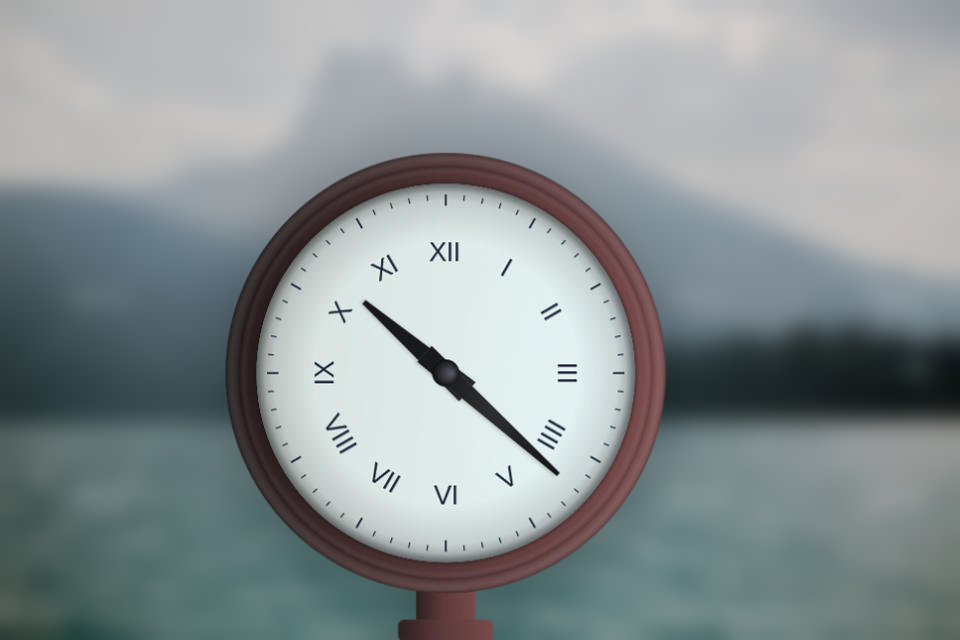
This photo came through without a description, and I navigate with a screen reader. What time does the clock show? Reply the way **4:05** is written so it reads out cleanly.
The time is **10:22**
